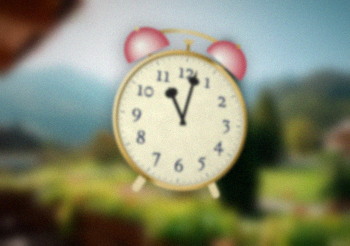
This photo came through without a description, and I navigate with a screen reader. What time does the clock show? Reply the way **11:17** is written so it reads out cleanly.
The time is **11:02**
